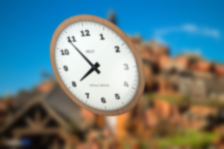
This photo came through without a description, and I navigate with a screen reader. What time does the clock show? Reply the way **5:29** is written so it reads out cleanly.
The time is **7:54**
